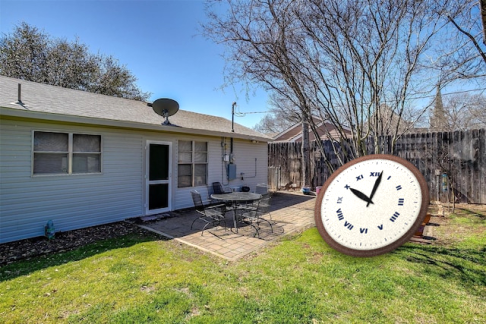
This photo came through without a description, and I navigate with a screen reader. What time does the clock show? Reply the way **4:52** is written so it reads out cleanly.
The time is **10:02**
